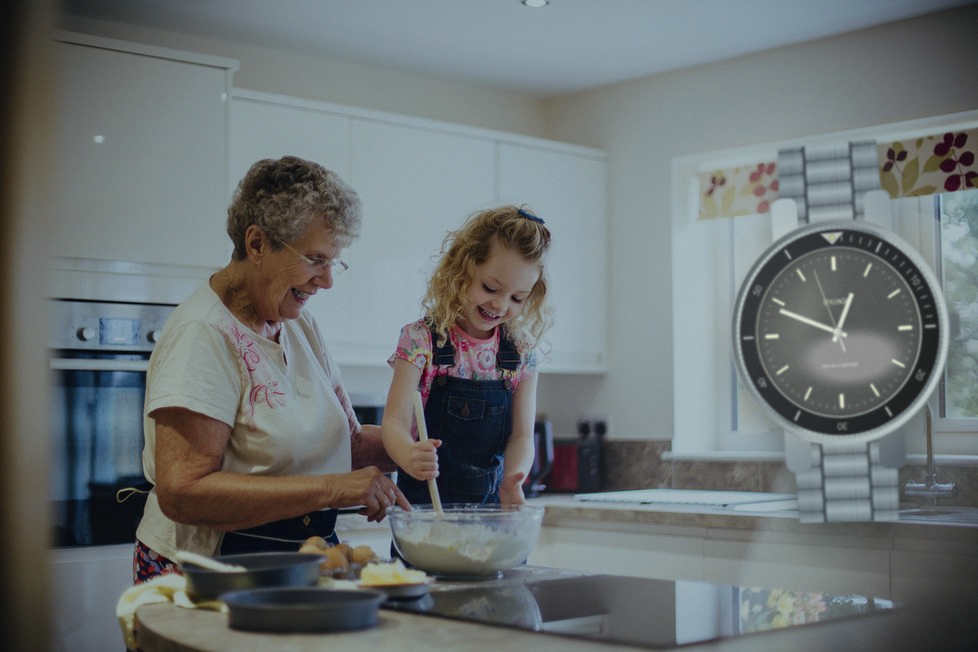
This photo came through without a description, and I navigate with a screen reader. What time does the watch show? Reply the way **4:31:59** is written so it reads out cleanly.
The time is **12:48:57**
